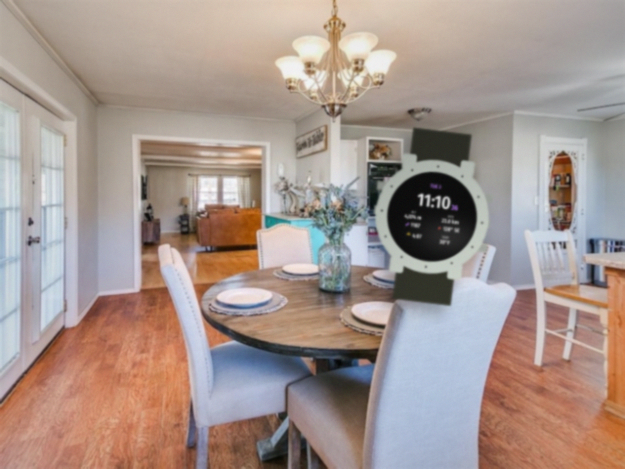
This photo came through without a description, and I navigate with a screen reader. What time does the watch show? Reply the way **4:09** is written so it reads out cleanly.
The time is **11:10**
